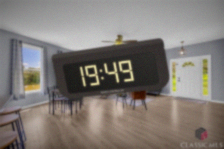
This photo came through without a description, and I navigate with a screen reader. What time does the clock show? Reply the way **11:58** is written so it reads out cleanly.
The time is **19:49**
